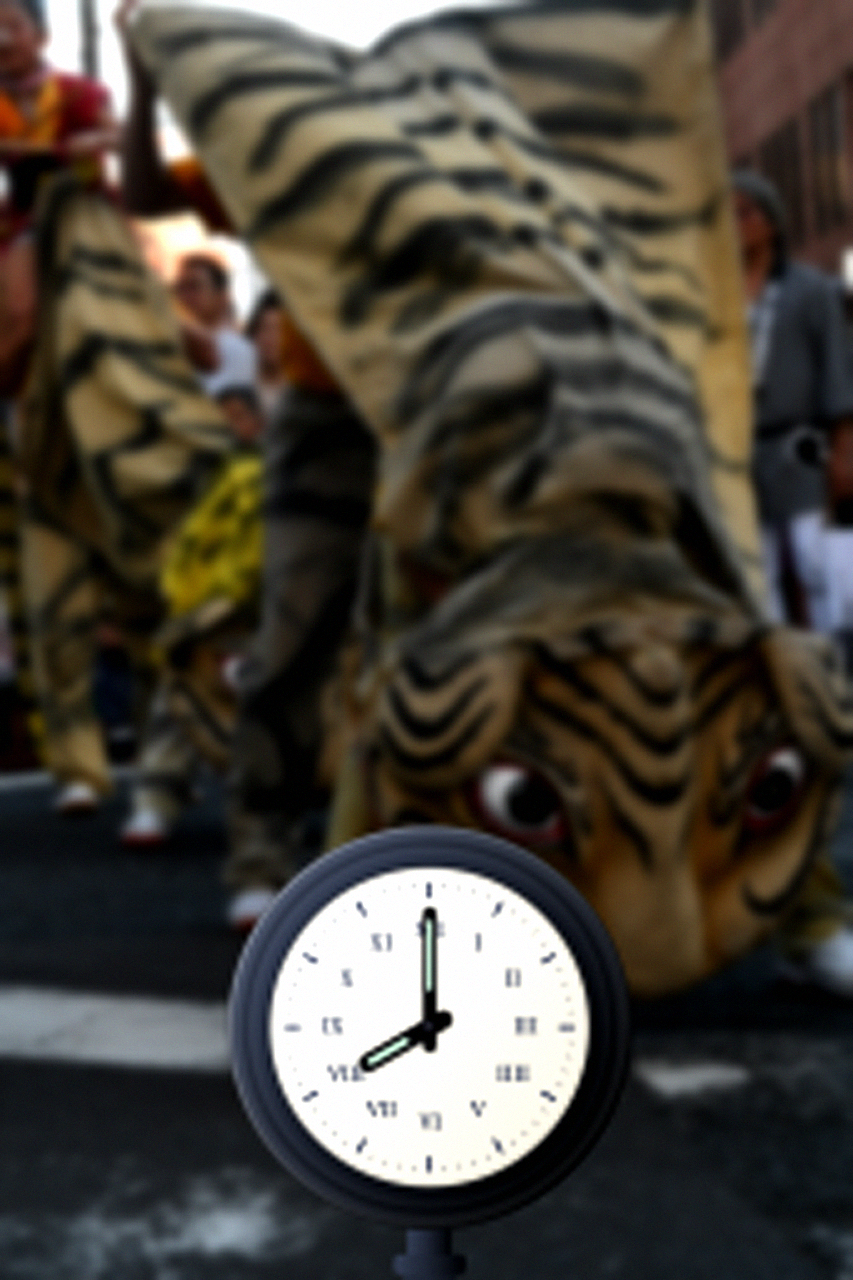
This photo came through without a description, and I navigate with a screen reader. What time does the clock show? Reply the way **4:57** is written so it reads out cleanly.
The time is **8:00**
